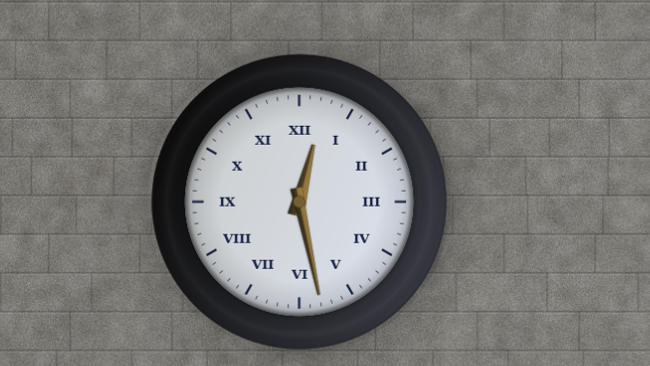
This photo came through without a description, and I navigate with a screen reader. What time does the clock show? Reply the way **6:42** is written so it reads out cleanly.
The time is **12:28**
